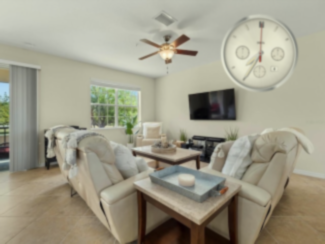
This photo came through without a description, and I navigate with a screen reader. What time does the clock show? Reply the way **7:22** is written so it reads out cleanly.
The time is **7:35**
